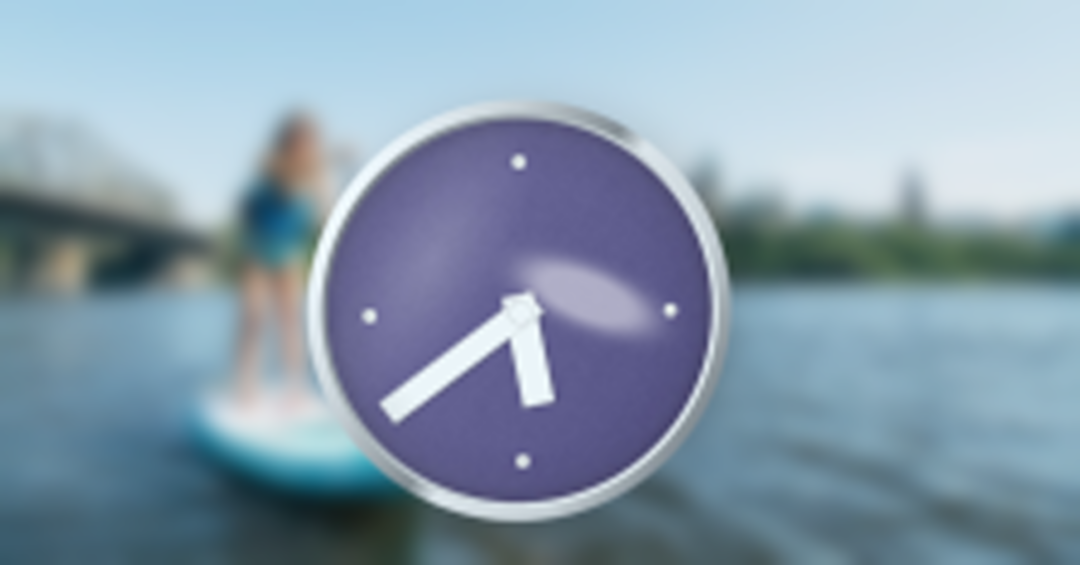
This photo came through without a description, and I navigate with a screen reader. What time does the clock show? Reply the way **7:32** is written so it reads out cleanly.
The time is **5:39**
